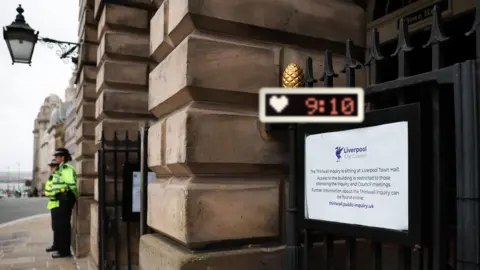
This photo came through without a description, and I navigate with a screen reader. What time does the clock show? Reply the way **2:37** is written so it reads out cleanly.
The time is **9:10**
